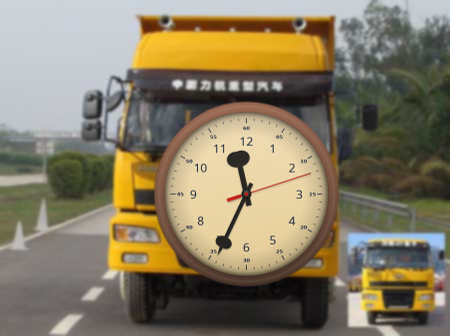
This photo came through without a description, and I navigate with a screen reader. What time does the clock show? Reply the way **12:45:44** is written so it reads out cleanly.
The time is **11:34:12**
